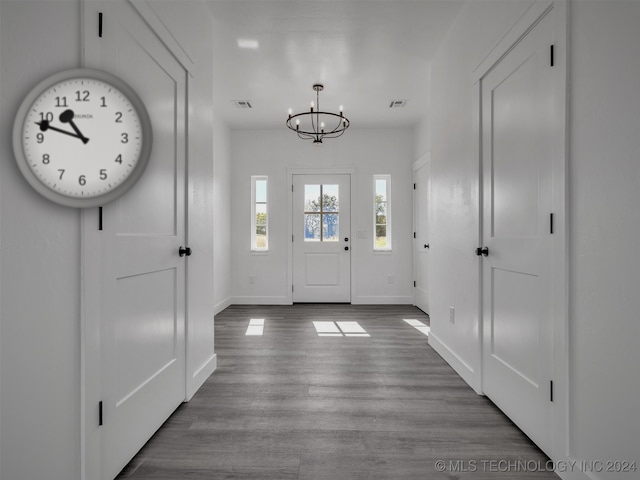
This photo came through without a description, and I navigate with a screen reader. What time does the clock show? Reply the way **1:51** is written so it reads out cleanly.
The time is **10:48**
